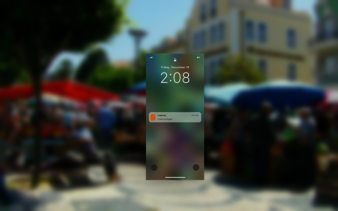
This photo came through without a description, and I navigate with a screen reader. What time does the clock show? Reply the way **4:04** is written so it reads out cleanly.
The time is **2:08**
